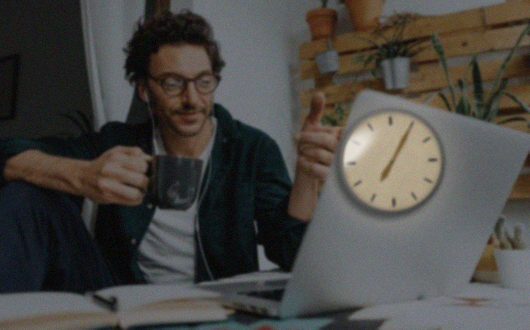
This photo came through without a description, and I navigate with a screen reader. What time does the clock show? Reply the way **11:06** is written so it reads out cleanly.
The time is **7:05**
